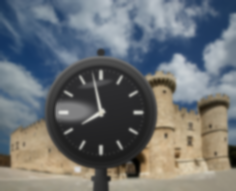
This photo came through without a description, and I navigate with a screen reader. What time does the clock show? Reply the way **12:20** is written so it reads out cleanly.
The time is **7:58**
